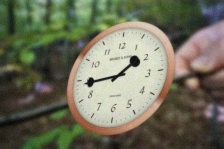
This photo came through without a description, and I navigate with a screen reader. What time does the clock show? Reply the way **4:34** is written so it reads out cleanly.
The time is **1:44**
